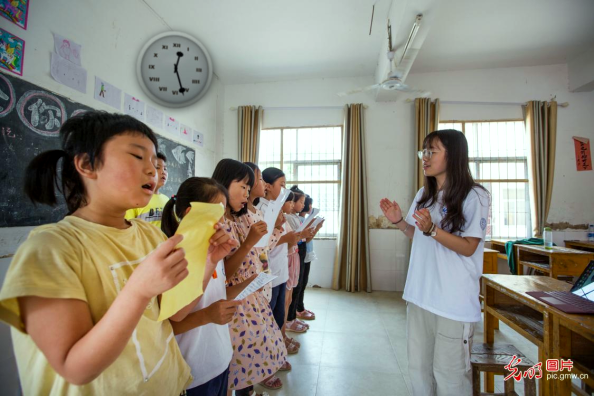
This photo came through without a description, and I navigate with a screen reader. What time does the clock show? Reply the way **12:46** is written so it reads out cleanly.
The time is **12:27**
